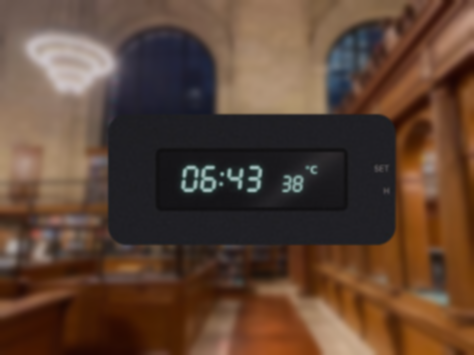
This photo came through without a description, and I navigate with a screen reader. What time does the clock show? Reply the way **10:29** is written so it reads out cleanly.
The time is **6:43**
